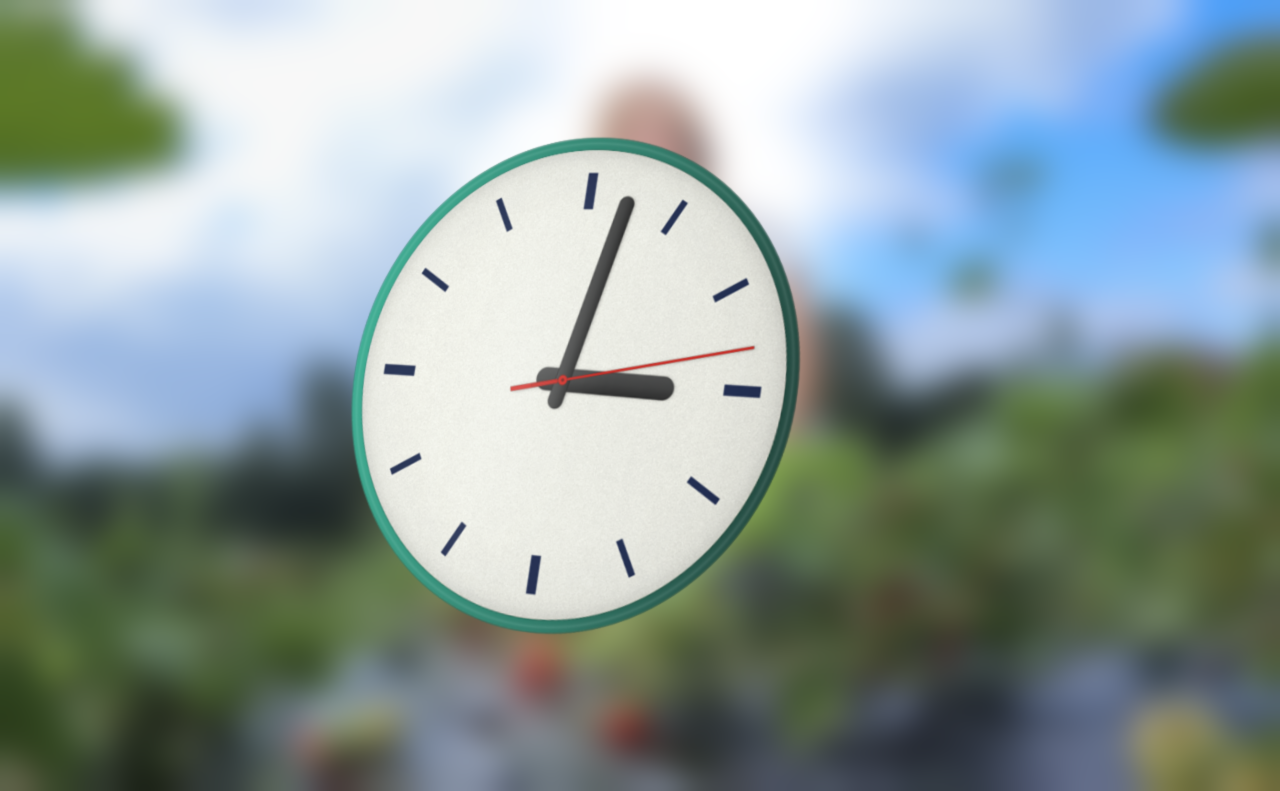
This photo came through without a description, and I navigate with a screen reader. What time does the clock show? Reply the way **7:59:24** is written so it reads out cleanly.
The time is **3:02:13**
